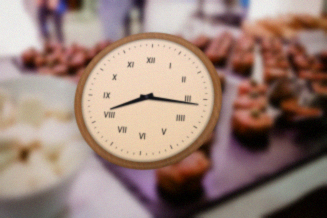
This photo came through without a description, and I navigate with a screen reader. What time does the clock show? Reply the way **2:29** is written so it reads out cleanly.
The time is **8:16**
